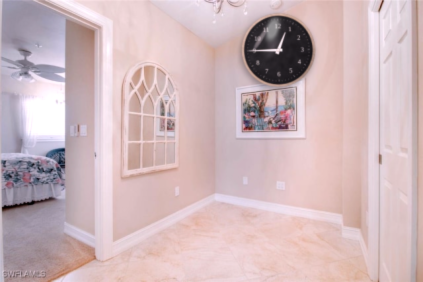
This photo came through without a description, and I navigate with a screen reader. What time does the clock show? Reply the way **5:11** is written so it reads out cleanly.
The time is **12:45**
